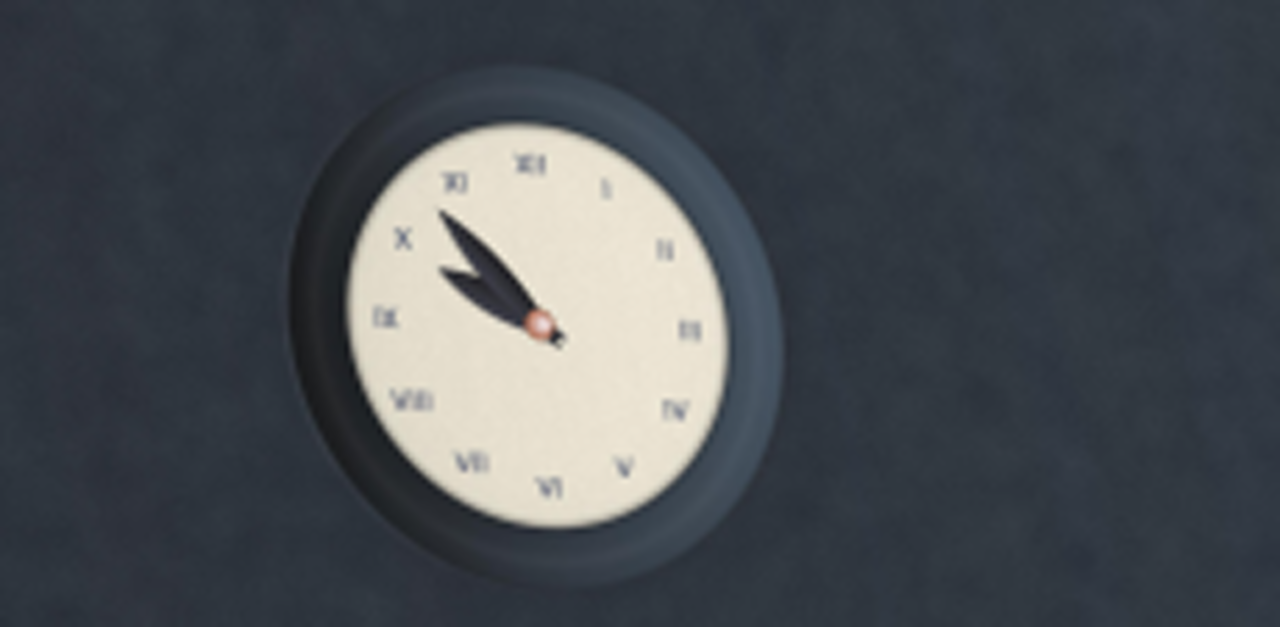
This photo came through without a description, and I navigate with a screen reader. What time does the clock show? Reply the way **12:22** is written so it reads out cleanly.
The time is **9:53**
